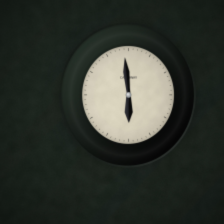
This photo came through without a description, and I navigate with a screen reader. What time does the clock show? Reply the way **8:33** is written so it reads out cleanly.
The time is **5:59**
